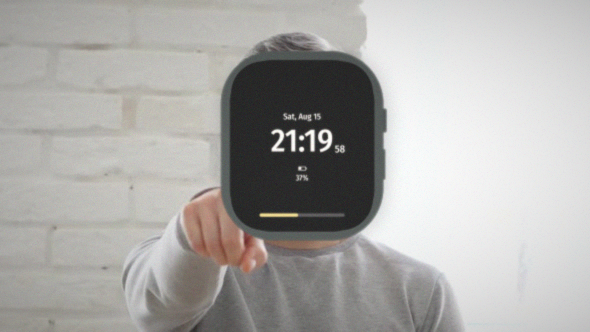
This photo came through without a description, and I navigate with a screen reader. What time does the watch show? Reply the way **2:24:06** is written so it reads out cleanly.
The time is **21:19:58**
